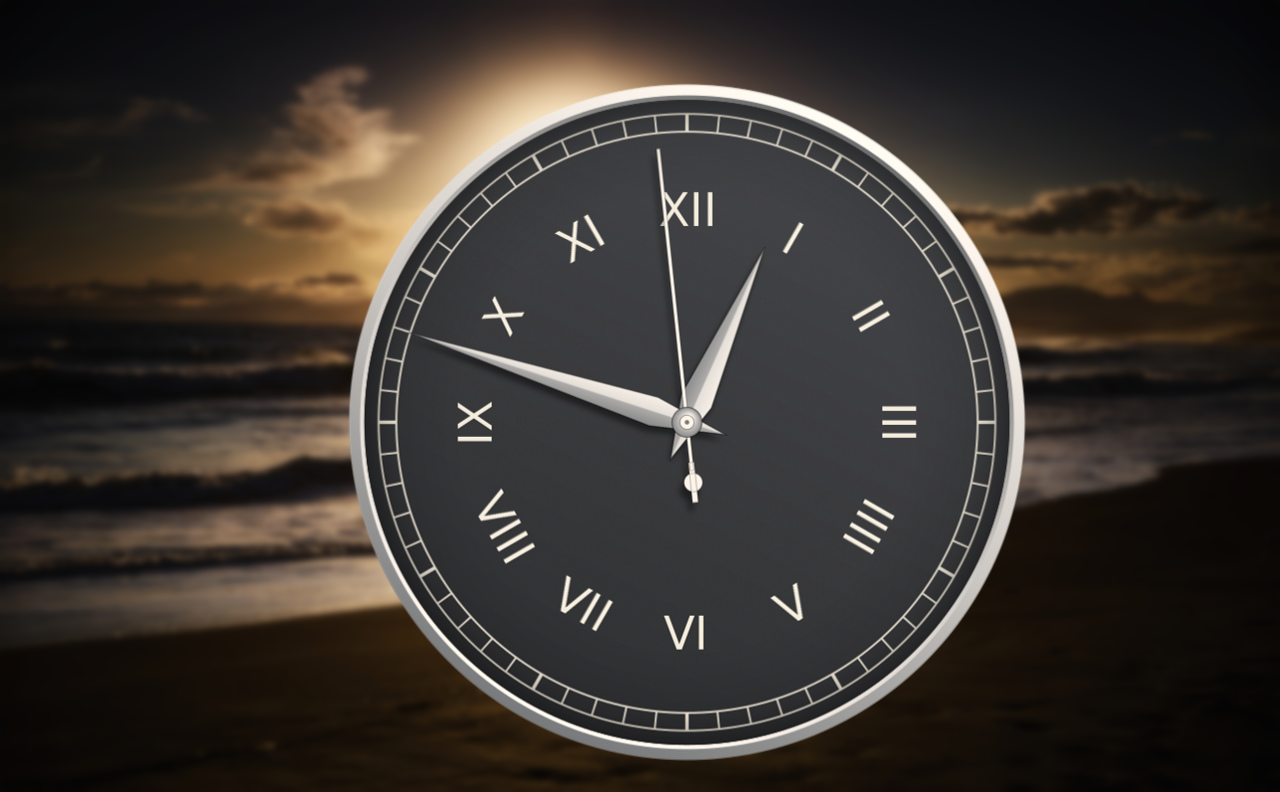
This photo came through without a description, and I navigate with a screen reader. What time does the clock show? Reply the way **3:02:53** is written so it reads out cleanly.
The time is **12:47:59**
